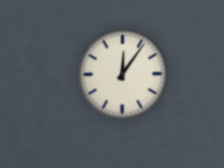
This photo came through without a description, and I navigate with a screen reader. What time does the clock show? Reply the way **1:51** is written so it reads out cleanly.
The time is **12:06**
